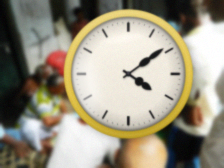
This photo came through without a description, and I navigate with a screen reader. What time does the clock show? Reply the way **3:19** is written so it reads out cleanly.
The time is **4:09**
